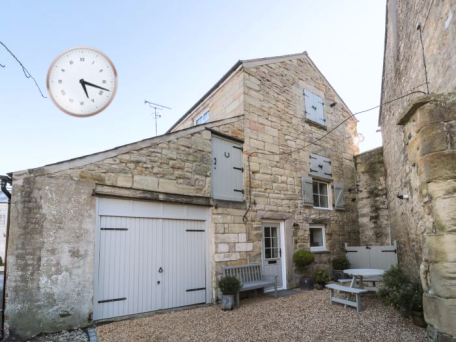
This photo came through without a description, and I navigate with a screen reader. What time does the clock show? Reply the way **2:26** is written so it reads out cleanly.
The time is **5:18**
